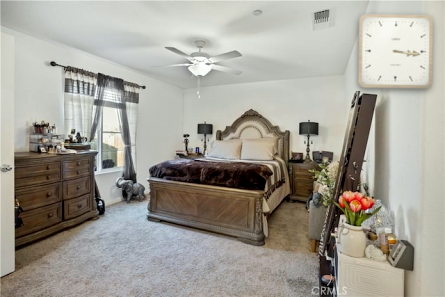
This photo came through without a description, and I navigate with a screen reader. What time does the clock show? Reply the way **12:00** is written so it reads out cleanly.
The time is **3:16**
